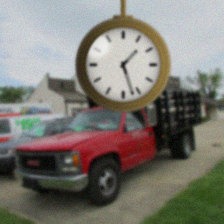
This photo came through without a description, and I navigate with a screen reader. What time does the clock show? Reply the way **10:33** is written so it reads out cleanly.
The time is **1:27**
